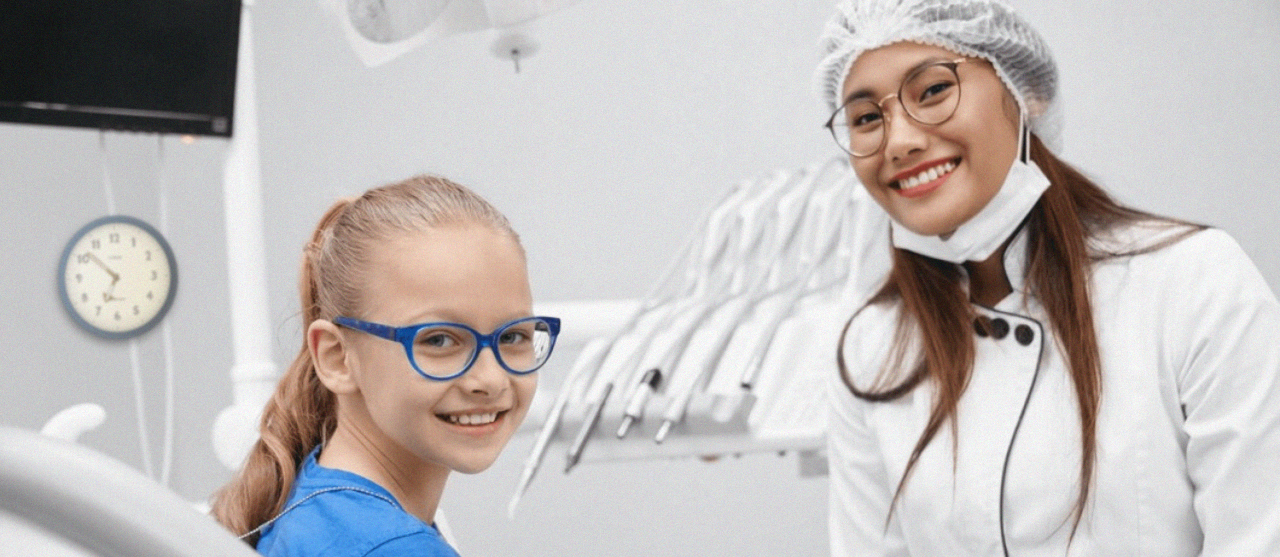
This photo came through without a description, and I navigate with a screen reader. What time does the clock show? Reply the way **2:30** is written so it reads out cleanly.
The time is **6:52**
